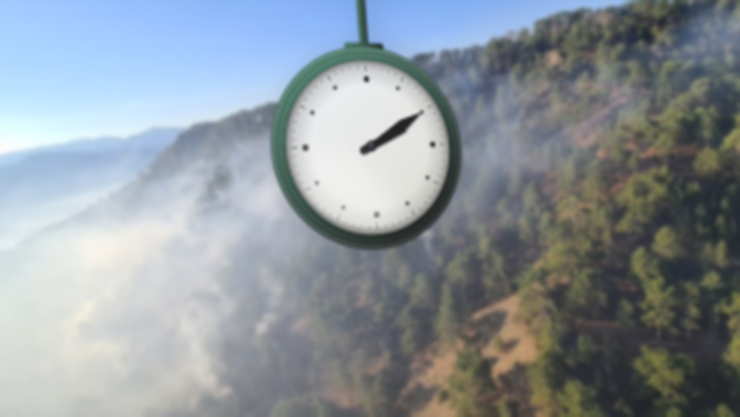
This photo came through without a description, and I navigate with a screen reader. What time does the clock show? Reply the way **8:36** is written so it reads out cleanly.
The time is **2:10**
